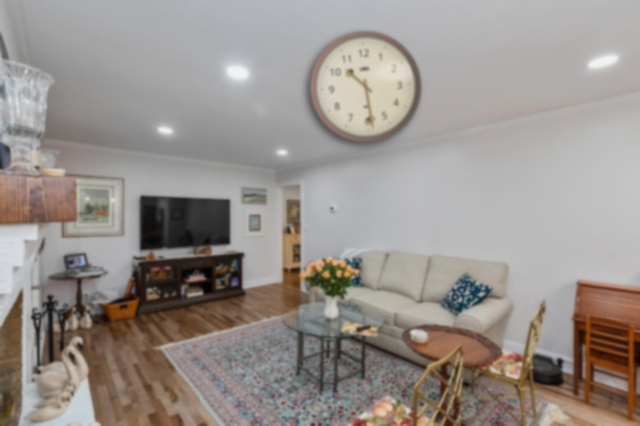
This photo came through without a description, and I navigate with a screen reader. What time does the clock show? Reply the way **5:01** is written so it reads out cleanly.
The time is **10:29**
